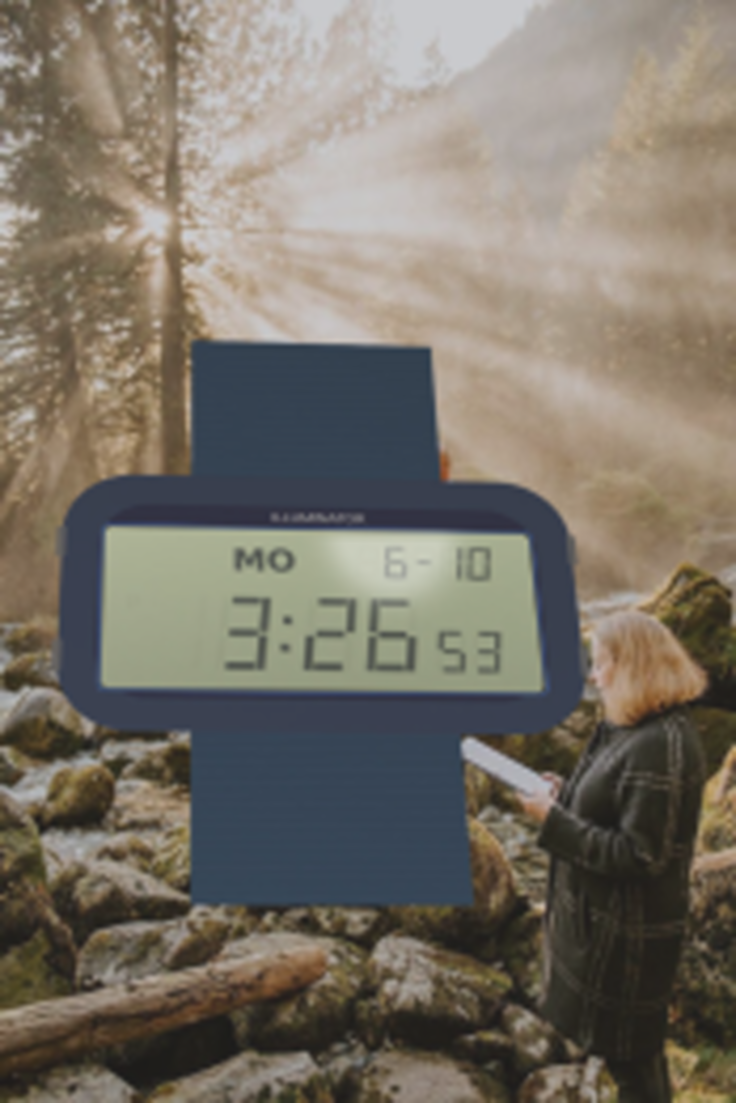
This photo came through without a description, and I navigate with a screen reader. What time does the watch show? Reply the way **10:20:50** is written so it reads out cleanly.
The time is **3:26:53**
